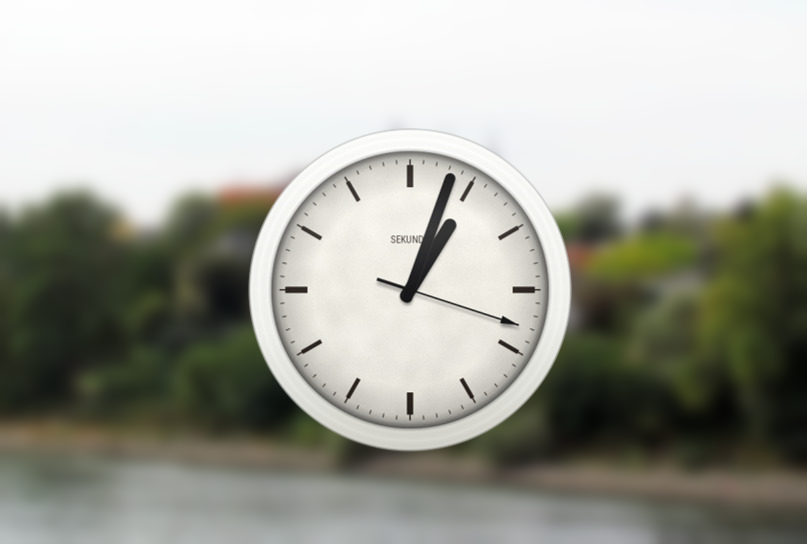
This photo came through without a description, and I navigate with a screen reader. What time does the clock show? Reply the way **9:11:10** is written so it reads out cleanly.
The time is **1:03:18**
